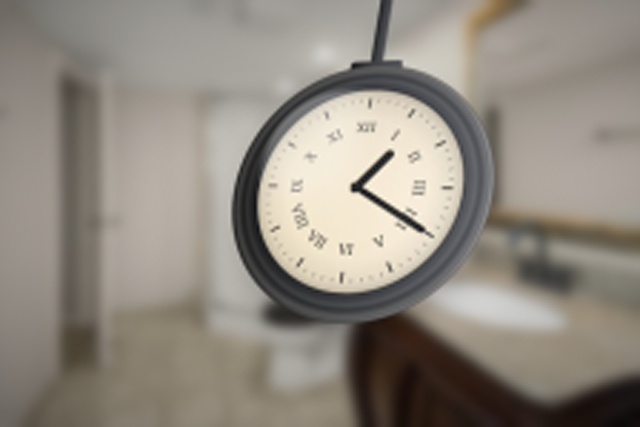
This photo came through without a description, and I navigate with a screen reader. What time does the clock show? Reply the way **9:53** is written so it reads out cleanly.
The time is **1:20**
